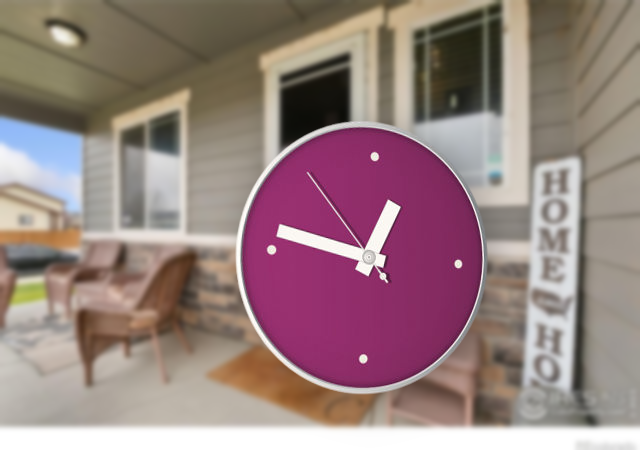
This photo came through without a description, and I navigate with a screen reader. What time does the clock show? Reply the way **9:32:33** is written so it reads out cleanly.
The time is **12:46:53**
